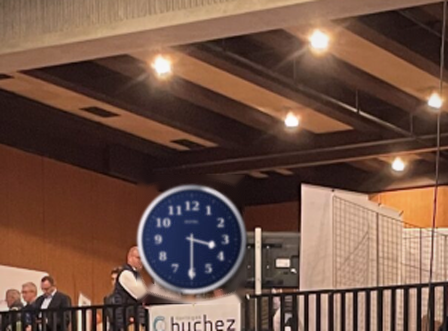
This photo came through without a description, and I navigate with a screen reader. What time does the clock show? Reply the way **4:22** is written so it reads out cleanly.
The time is **3:30**
